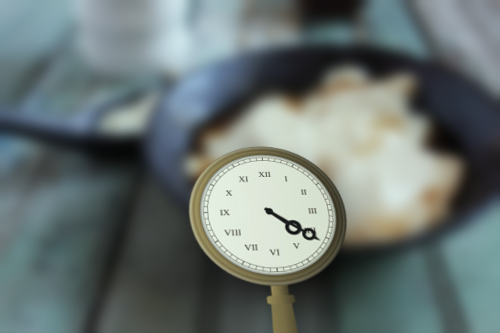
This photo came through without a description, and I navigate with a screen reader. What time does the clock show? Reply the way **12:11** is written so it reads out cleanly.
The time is **4:21**
